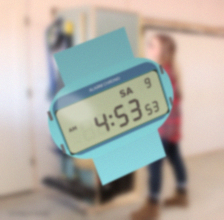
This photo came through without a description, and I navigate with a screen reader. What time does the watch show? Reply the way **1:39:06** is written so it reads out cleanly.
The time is **4:53:53**
